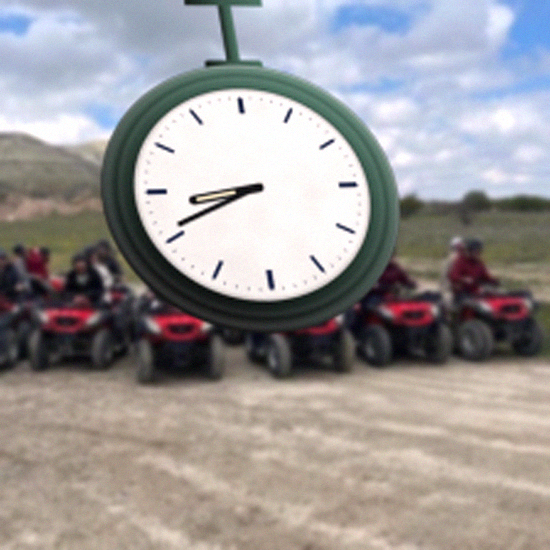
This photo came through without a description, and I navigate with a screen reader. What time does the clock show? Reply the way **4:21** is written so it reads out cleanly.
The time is **8:41**
